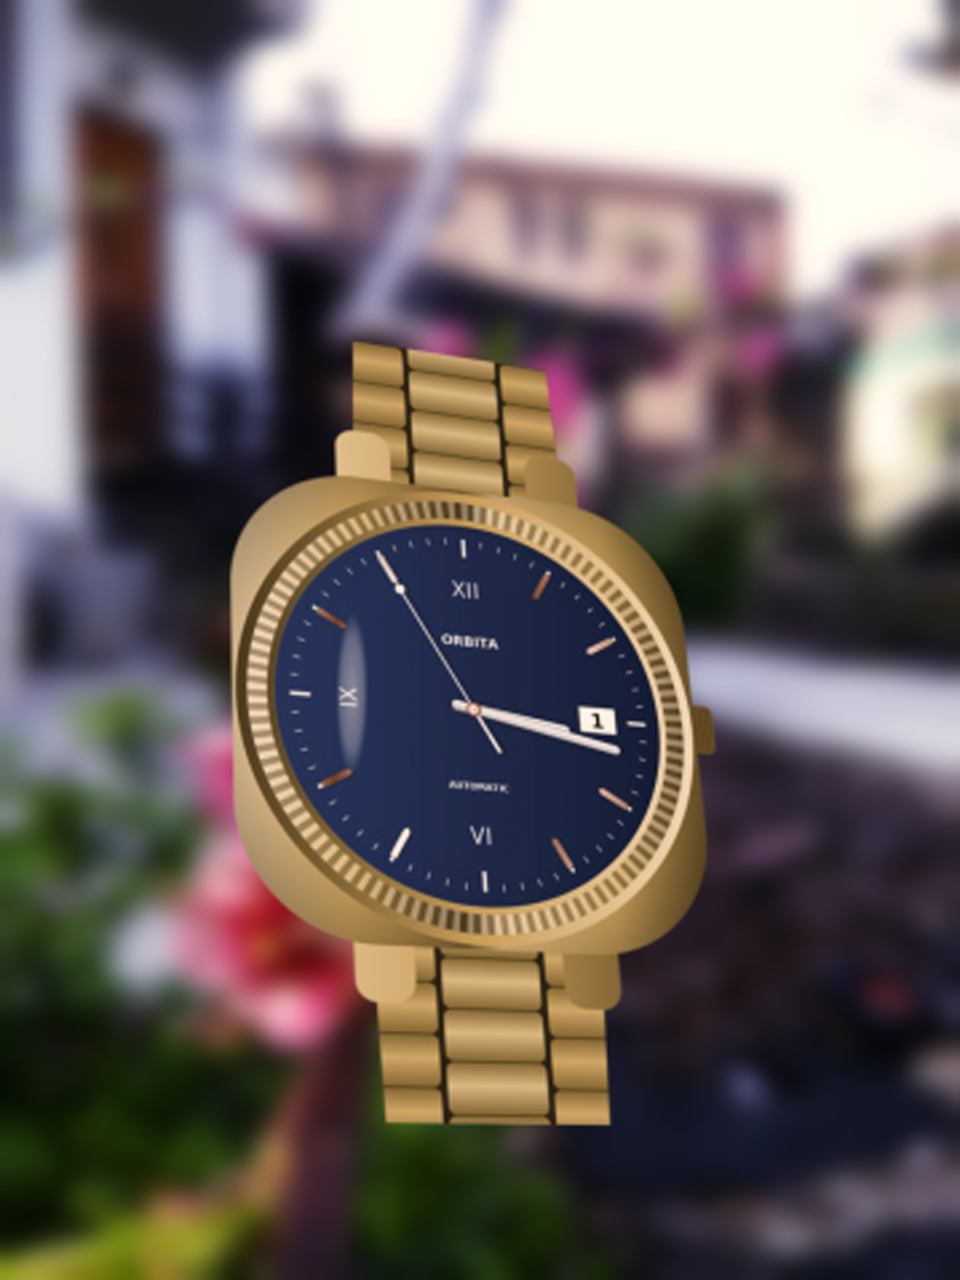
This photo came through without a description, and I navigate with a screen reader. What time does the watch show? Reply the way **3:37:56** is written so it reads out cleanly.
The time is **3:16:55**
